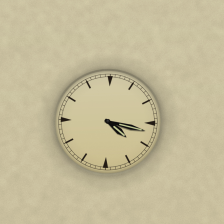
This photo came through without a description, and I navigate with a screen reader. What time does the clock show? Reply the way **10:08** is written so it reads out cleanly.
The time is **4:17**
